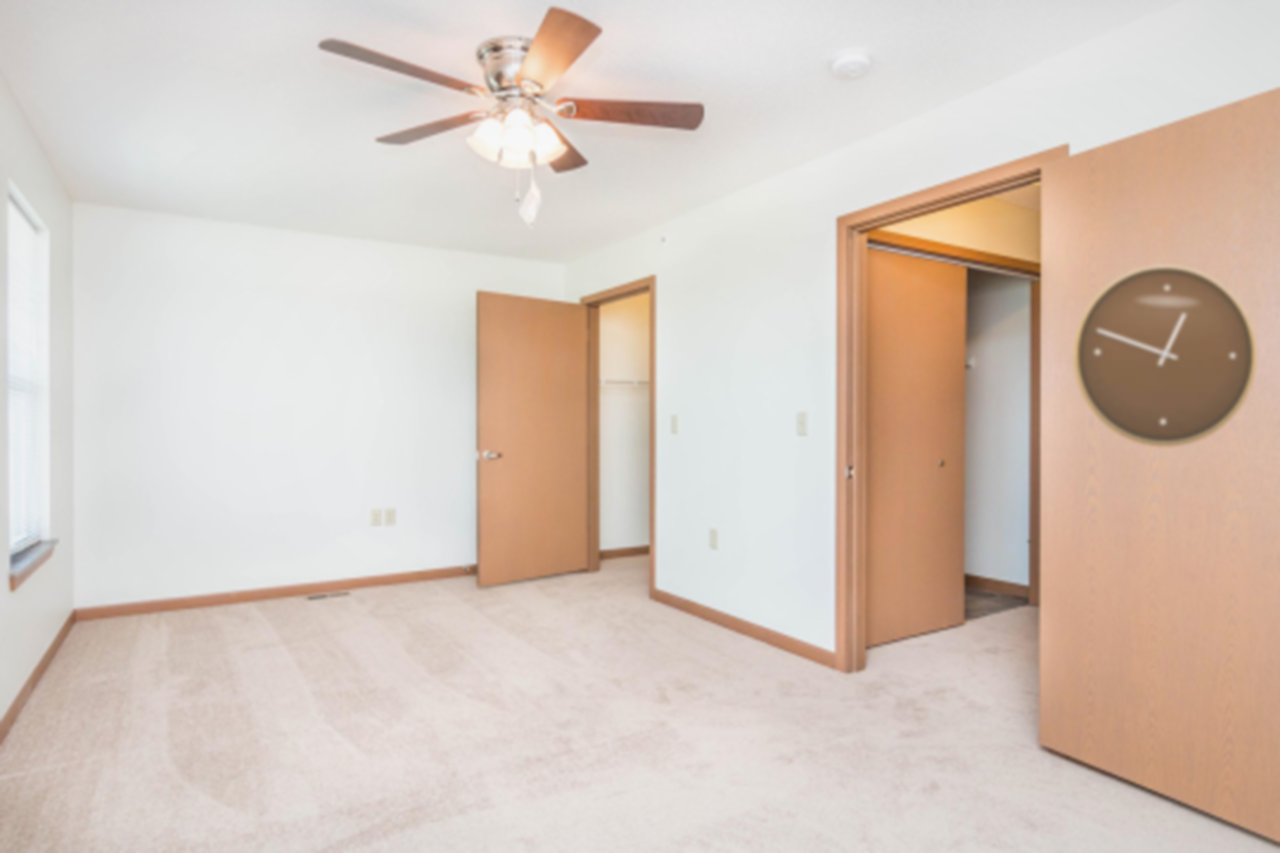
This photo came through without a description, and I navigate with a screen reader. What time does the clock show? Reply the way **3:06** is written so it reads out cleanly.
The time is **12:48**
